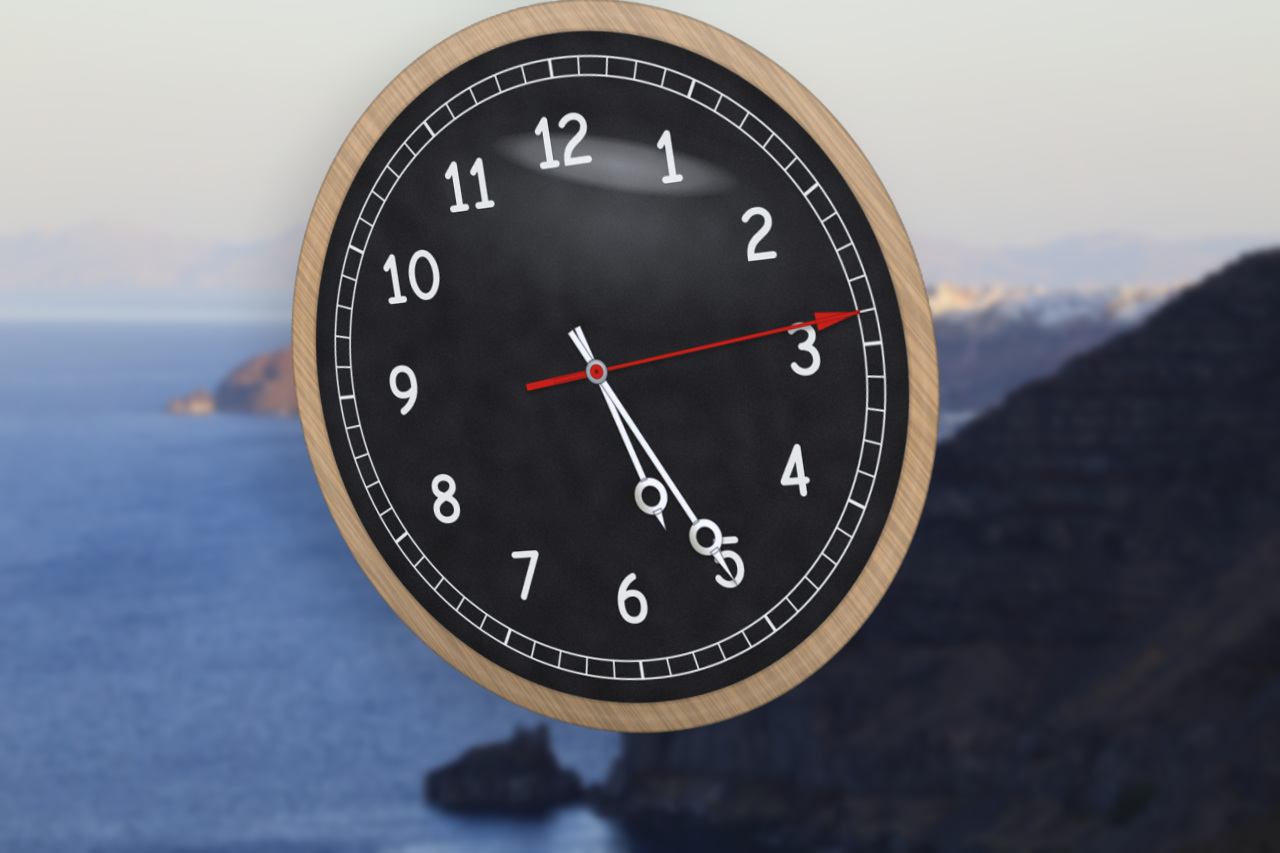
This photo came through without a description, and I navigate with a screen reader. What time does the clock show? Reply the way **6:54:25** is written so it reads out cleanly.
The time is **5:25:14**
